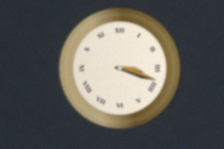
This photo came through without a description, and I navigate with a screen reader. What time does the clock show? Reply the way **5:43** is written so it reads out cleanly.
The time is **3:18**
